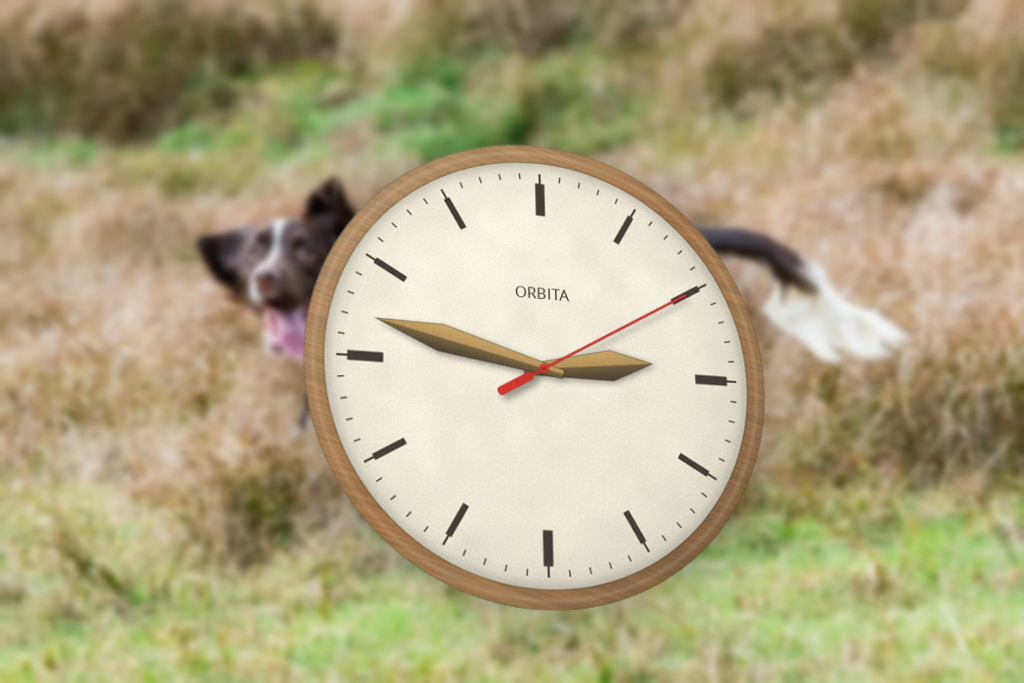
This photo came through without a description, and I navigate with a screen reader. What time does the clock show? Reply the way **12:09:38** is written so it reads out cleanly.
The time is **2:47:10**
